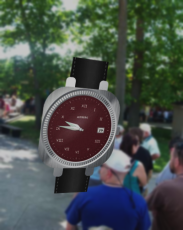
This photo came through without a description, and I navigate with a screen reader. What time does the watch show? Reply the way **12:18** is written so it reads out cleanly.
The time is **9:46**
